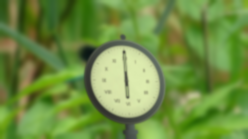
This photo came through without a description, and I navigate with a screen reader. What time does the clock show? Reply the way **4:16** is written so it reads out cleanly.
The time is **6:00**
